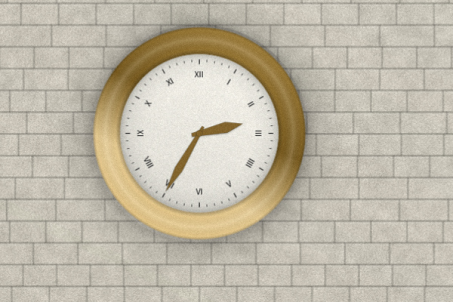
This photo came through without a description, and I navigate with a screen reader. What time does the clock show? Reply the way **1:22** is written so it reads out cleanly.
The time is **2:35**
